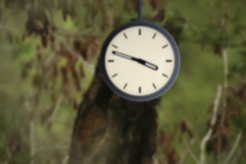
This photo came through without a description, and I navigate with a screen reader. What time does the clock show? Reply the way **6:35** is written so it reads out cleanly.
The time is **3:48**
